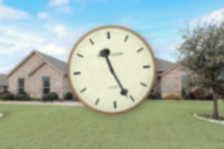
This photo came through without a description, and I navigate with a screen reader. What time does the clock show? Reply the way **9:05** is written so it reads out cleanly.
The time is **11:26**
